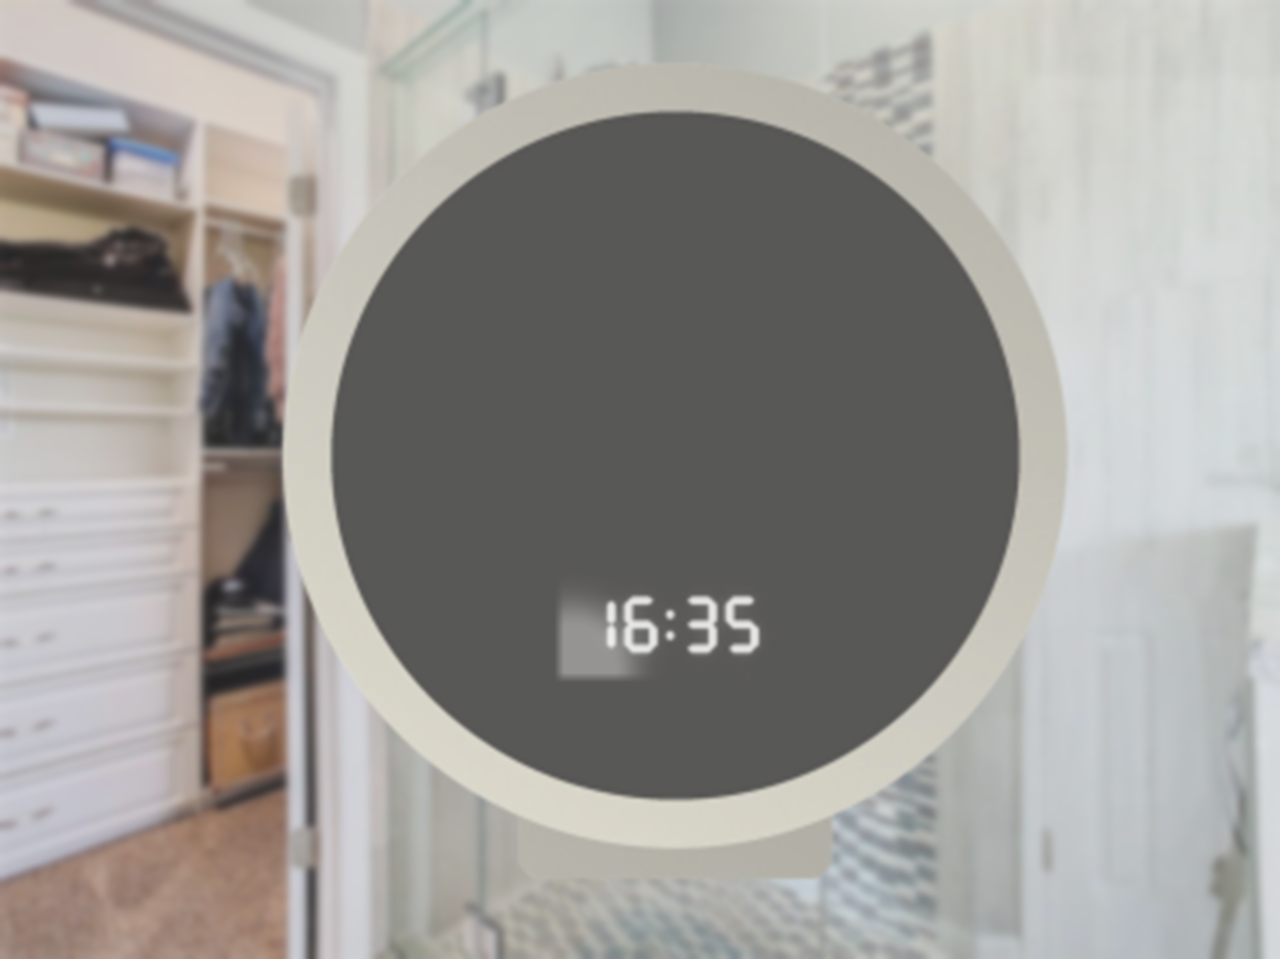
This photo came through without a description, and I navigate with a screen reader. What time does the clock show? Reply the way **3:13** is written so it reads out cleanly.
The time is **16:35**
